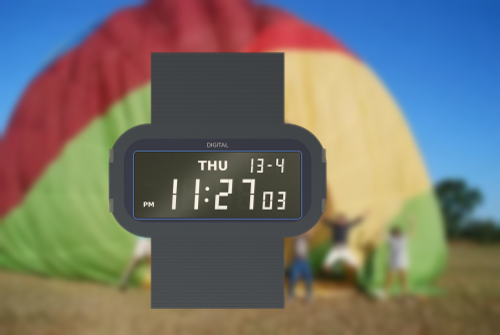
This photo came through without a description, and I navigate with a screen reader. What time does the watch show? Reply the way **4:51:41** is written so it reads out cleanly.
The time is **11:27:03**
